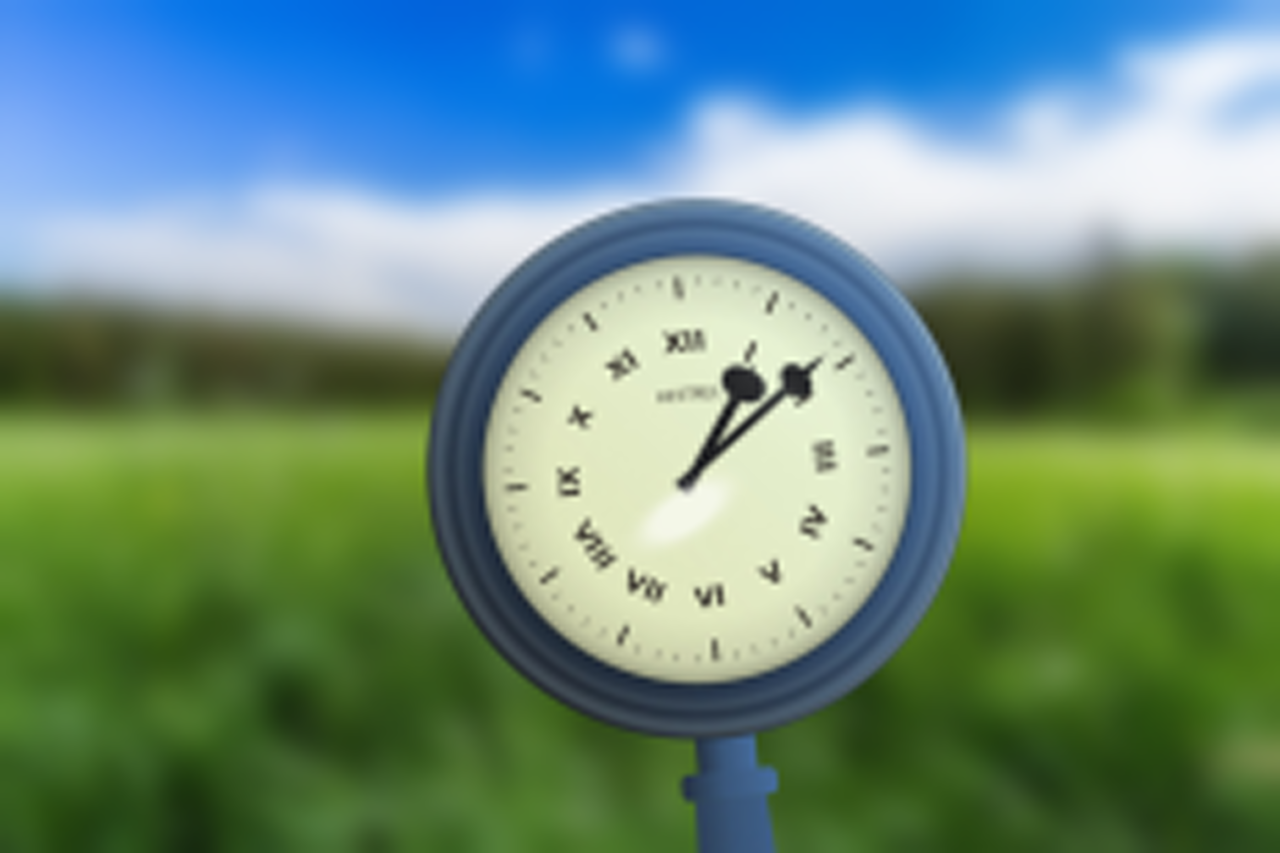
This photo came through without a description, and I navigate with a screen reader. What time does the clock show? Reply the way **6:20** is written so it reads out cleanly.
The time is **1:09**
